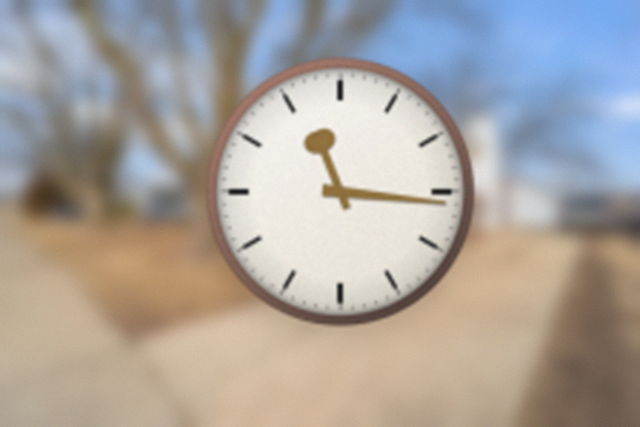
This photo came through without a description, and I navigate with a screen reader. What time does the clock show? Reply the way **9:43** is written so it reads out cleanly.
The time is **11:16**
